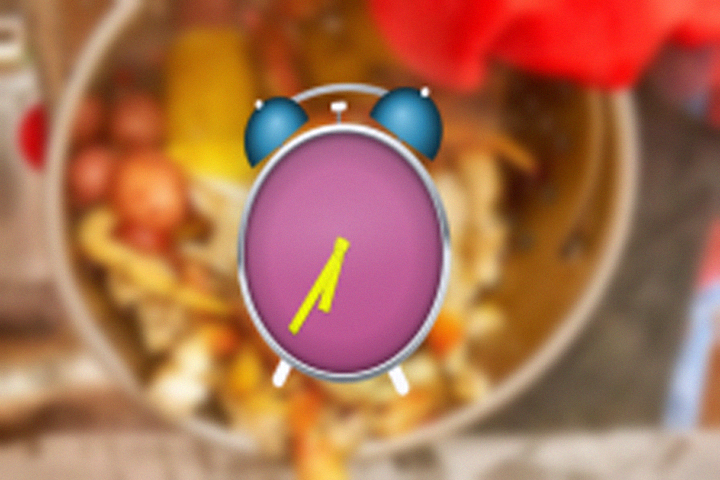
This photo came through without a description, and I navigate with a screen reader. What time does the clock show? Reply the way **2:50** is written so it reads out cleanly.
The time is **6:36**
